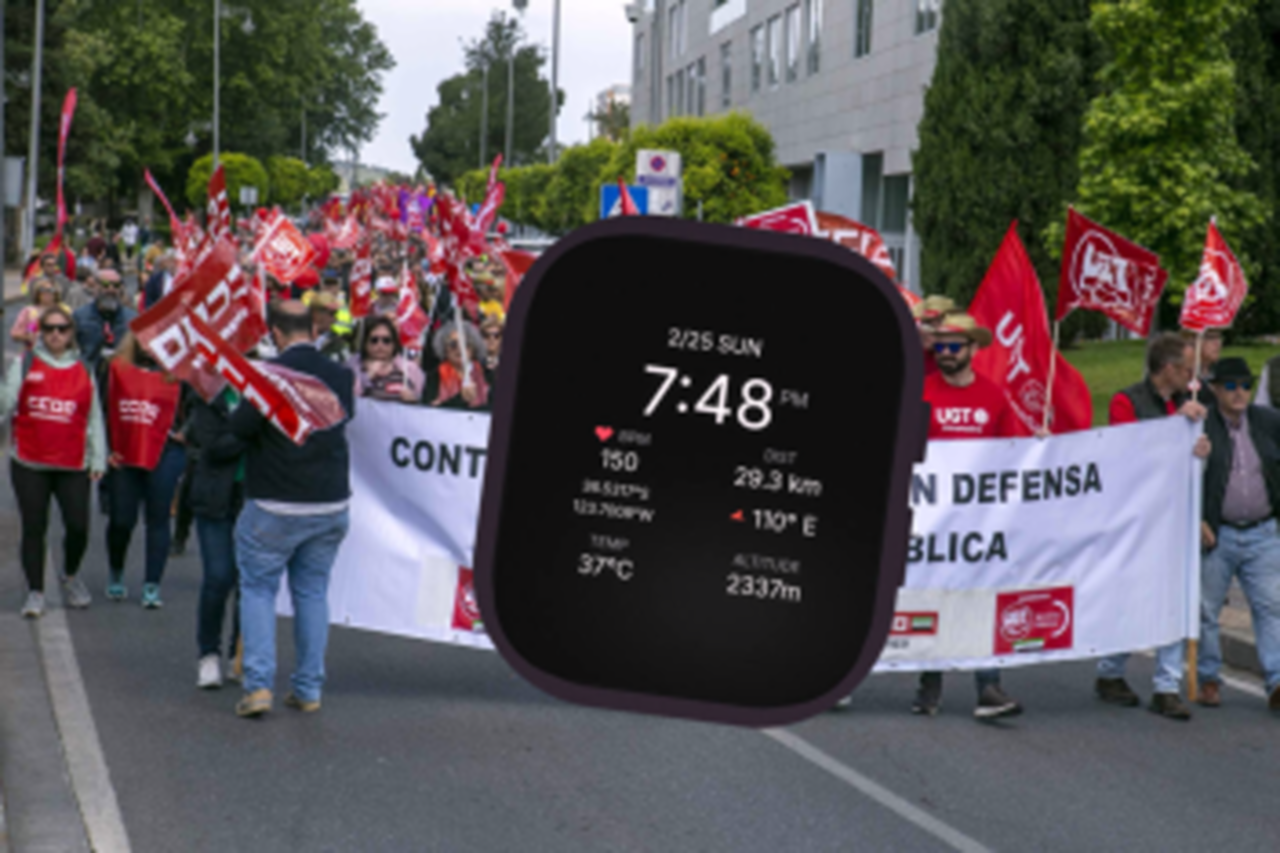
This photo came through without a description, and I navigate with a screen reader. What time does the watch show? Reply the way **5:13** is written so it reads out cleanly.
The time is **7:48**
